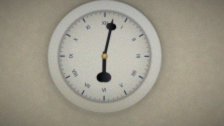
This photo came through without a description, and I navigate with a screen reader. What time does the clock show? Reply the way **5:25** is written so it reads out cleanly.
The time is **6:02**
